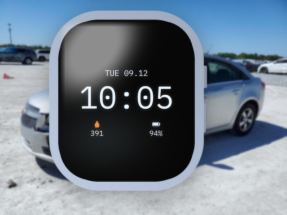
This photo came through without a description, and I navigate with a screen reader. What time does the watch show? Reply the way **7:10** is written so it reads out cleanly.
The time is **10:05**
